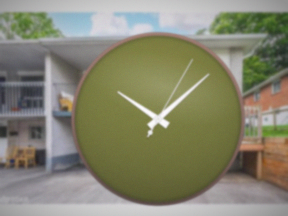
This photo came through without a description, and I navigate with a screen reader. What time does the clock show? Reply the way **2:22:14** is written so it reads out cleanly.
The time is **10:08:05**
